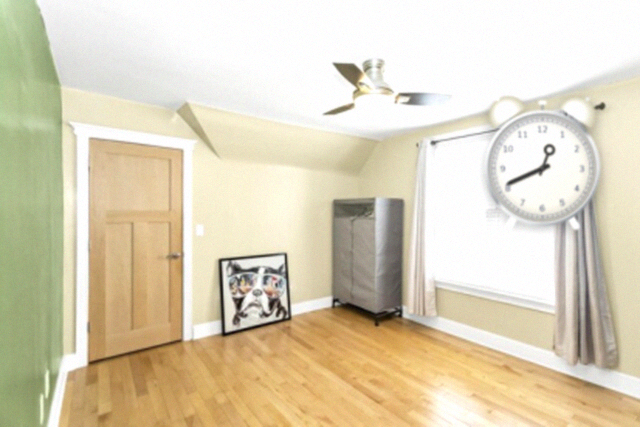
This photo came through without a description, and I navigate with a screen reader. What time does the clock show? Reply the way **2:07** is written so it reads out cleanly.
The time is **12:41**
